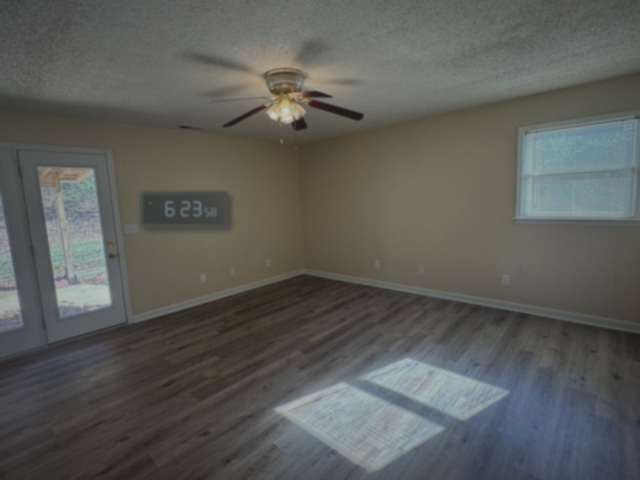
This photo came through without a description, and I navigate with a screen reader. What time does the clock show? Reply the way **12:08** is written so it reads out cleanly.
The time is **6:23**
